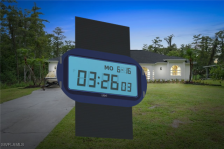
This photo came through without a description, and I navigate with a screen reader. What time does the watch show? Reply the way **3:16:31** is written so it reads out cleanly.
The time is **3:26:03**
